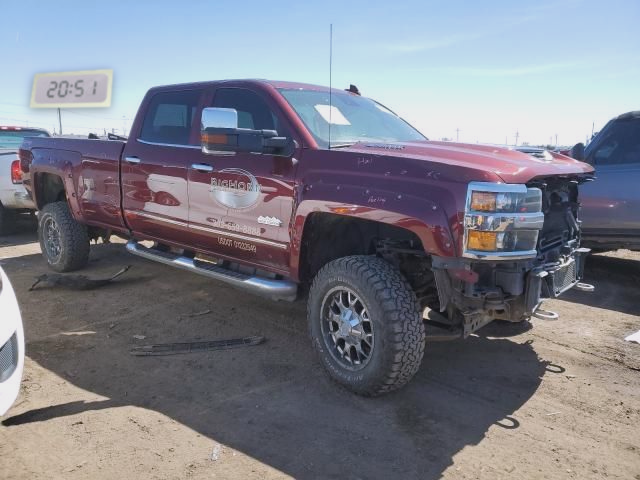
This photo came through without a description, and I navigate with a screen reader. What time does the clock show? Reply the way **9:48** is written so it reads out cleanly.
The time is **20:51**
